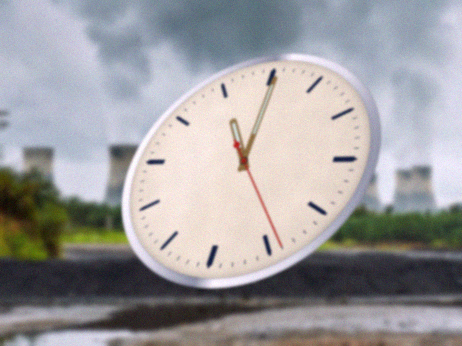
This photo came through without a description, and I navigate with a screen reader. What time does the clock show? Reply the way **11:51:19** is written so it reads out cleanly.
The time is **11:00:24**
